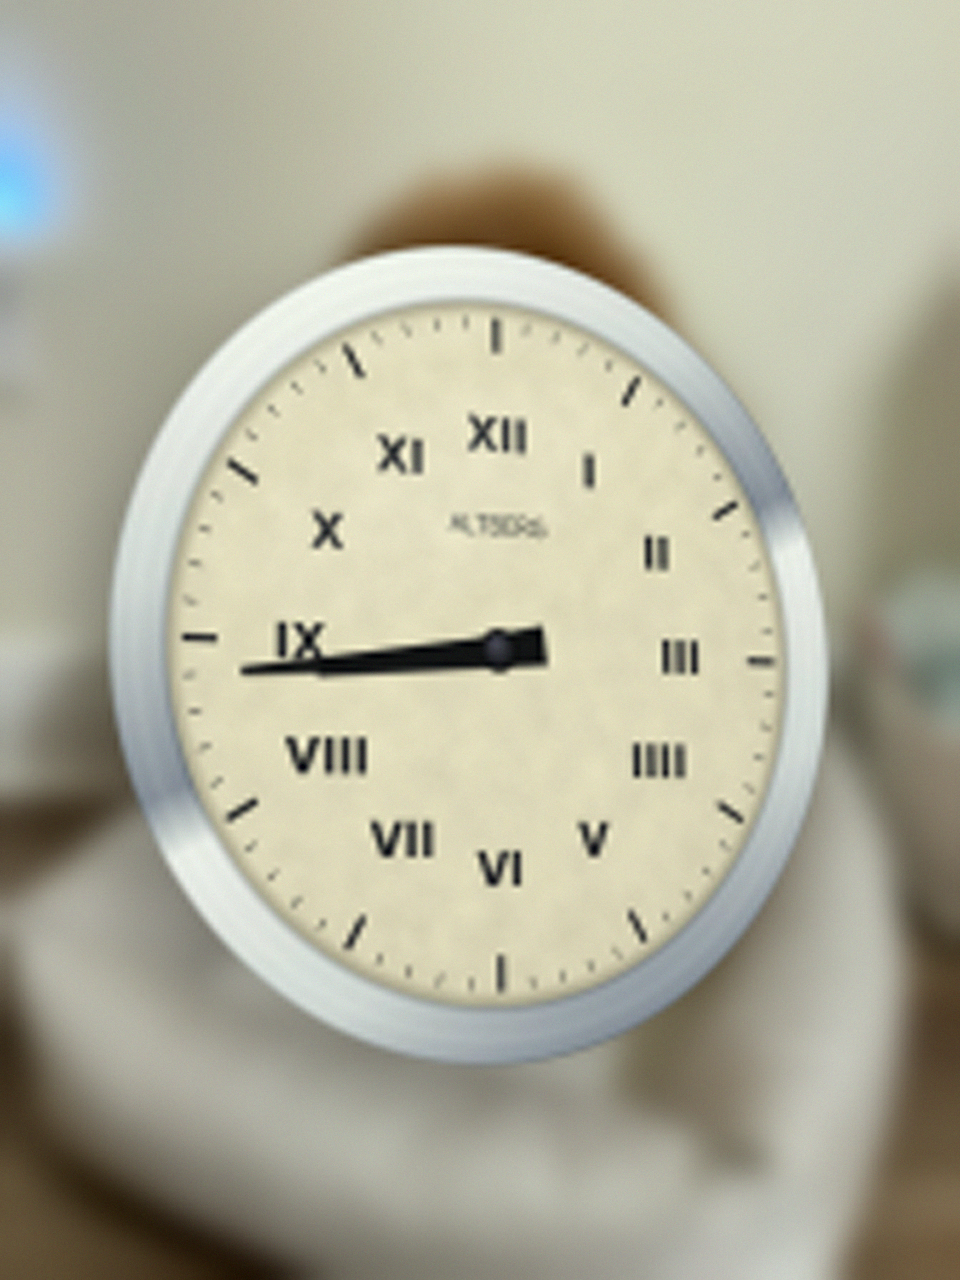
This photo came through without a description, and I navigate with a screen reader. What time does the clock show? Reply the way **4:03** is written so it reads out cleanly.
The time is **8:44**
